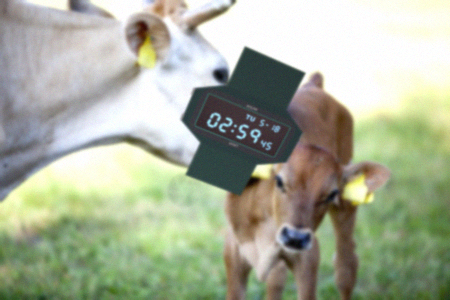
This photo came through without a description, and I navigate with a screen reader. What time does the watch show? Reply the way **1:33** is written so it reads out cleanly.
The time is **2:59**
